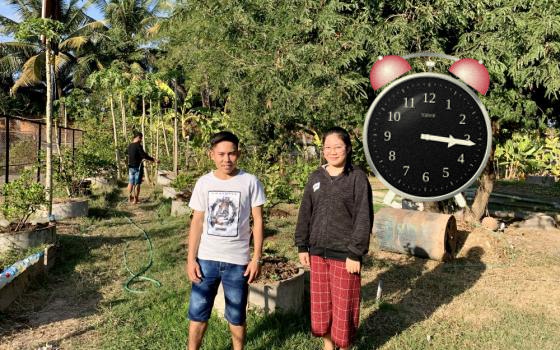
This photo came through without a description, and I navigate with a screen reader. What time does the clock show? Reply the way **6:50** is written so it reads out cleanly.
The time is **3:16**
